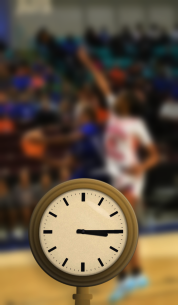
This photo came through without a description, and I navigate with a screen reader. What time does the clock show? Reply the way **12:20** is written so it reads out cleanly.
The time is **3:15**
